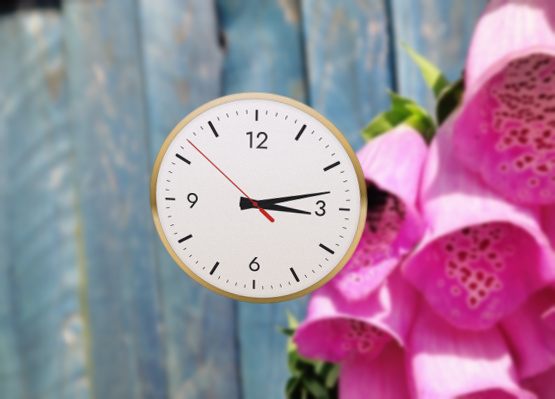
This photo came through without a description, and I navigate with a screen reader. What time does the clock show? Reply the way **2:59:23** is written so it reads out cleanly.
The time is **3:12:52**
